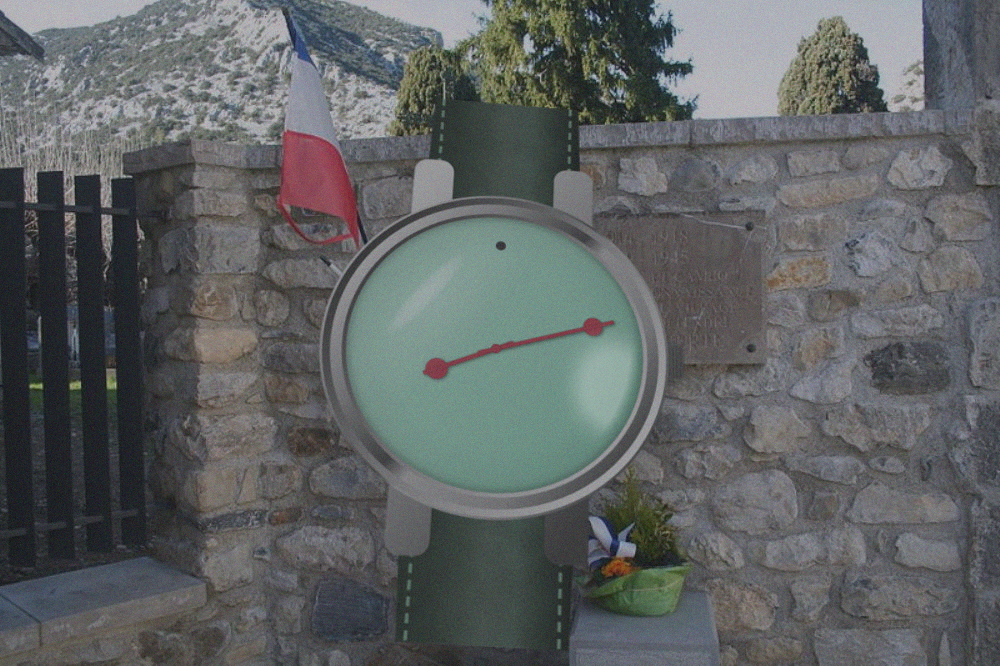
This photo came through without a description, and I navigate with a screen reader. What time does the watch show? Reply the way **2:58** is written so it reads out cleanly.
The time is **8:12**
